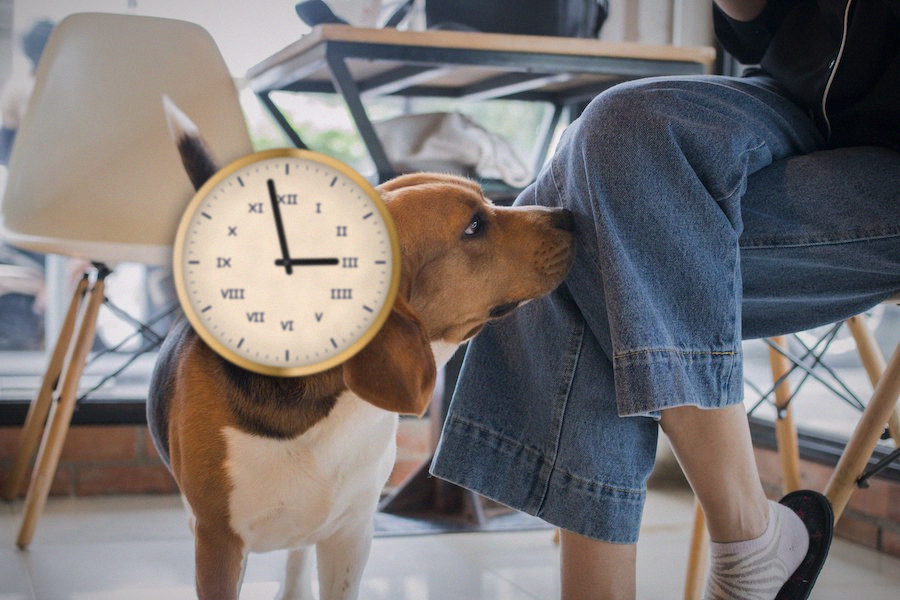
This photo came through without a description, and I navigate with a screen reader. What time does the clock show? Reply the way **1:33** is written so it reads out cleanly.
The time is **2:58**
